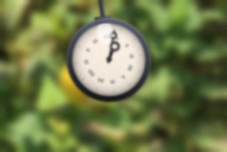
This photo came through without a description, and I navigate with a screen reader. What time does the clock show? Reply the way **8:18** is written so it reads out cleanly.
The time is **1:03**
